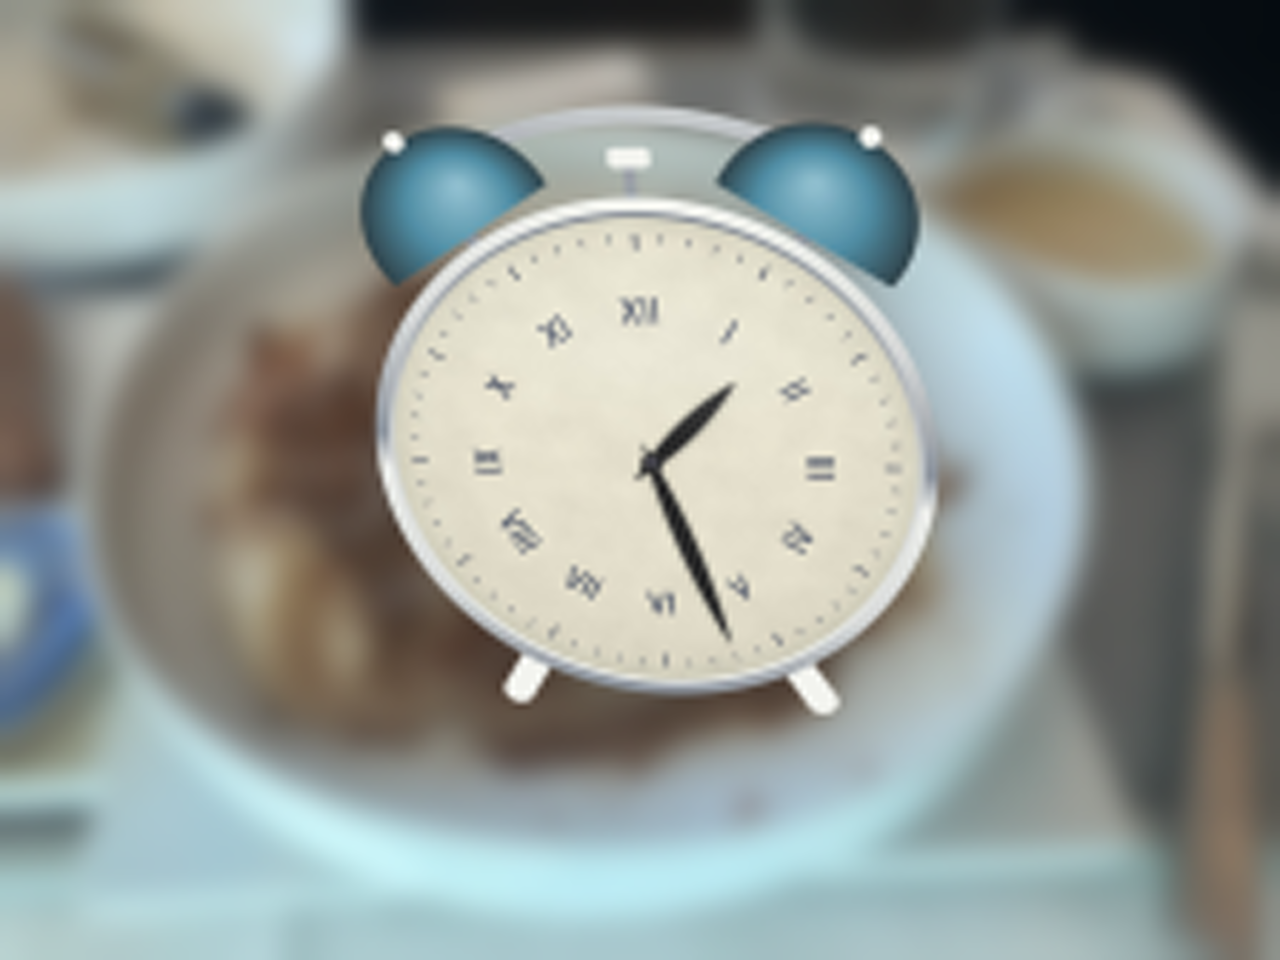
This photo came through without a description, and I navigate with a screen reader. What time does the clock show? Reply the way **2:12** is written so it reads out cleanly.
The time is **1:27**
